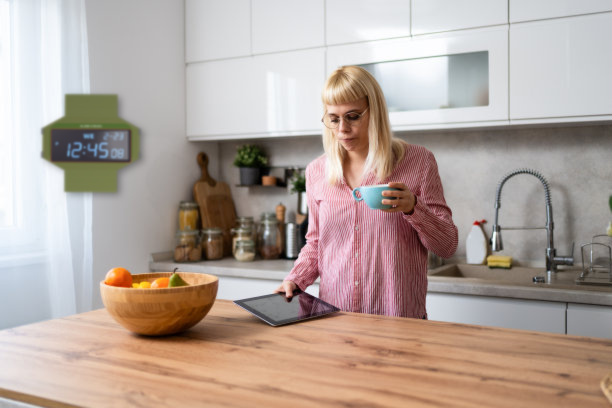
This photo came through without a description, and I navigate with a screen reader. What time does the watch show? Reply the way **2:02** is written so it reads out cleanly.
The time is **12:45**
